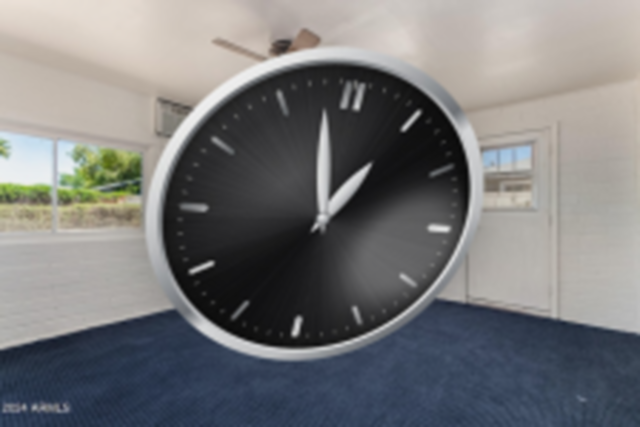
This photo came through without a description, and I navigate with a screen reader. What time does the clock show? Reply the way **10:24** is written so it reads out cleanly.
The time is **12:58**
